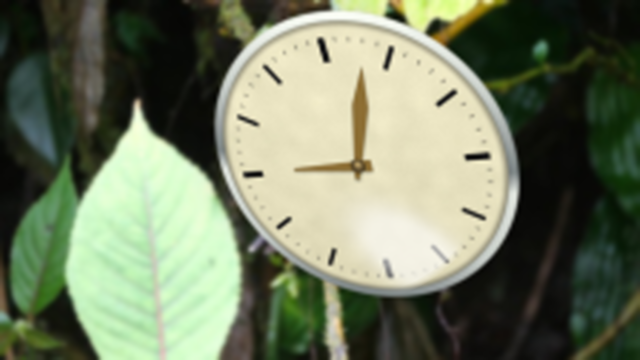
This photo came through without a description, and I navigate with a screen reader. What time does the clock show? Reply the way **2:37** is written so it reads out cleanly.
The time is **9:03**
